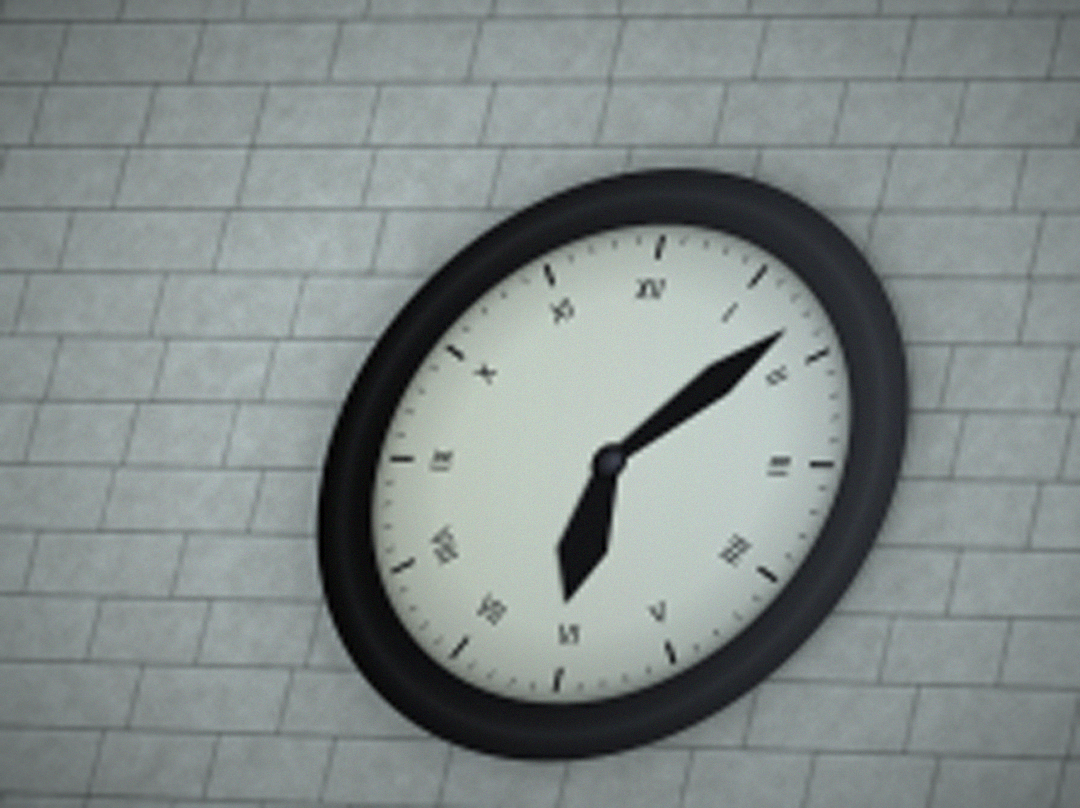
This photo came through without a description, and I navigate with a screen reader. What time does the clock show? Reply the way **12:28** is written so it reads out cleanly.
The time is **6:08**
